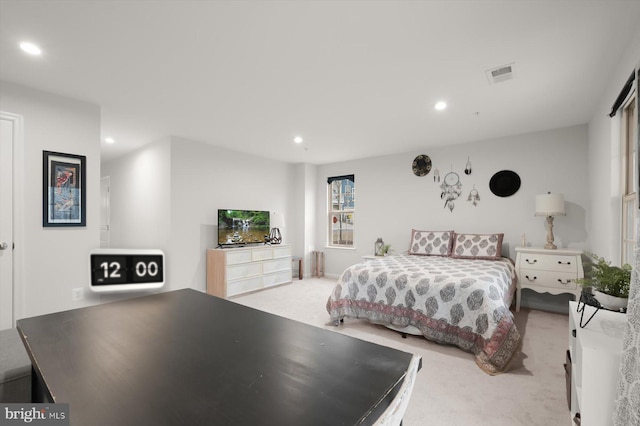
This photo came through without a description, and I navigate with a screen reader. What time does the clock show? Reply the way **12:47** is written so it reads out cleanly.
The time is **12:00**
